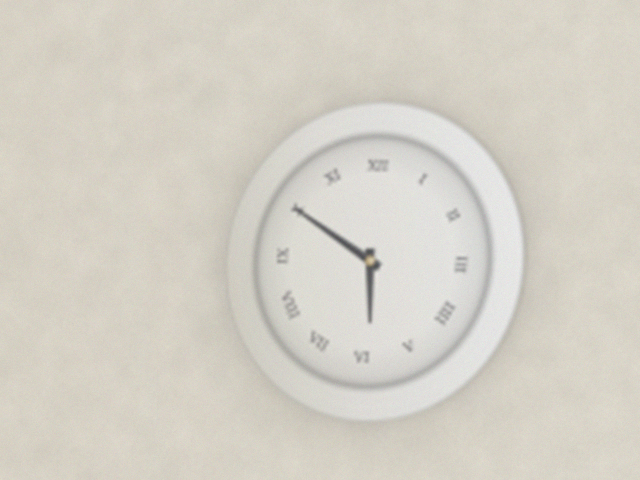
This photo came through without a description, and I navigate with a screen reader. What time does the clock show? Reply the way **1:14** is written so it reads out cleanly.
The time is **5:50**
